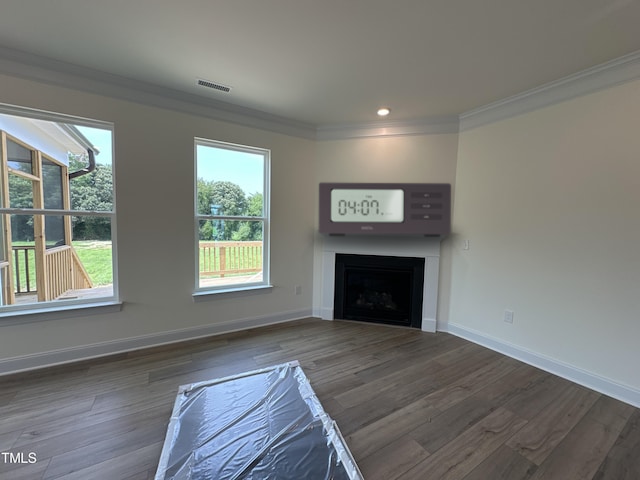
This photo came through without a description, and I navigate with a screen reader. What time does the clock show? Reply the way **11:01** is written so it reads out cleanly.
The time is **4:07**
